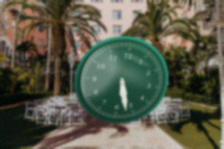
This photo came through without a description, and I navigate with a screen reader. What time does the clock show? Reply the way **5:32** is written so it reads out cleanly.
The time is **5:27**
